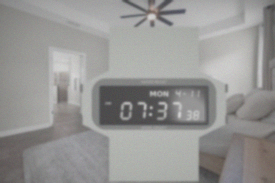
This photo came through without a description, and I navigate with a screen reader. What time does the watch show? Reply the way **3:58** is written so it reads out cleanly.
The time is **7:37**
